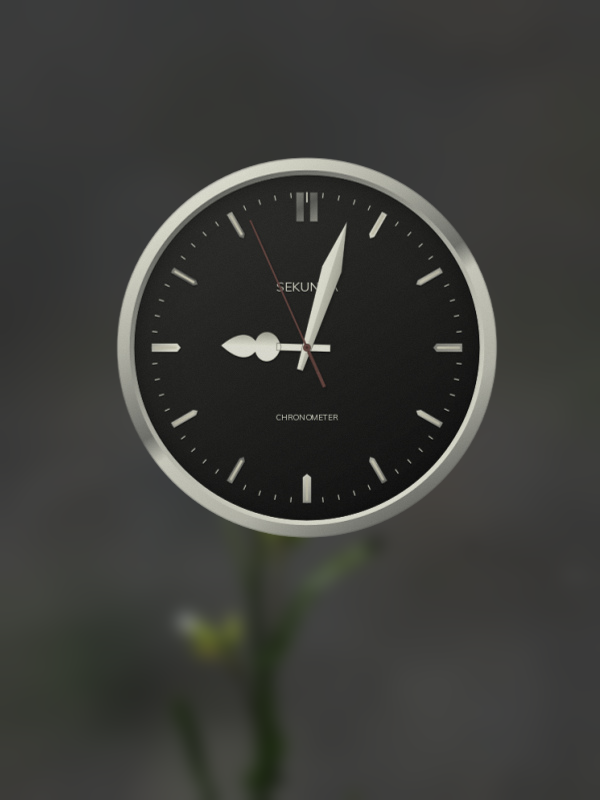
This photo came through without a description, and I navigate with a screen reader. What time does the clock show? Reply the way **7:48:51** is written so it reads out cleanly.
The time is **9:02:56**
